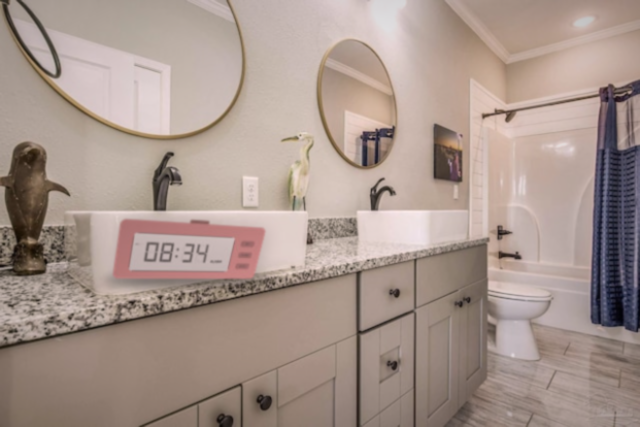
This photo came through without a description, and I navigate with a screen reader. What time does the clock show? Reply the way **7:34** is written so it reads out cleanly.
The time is **8:34**
